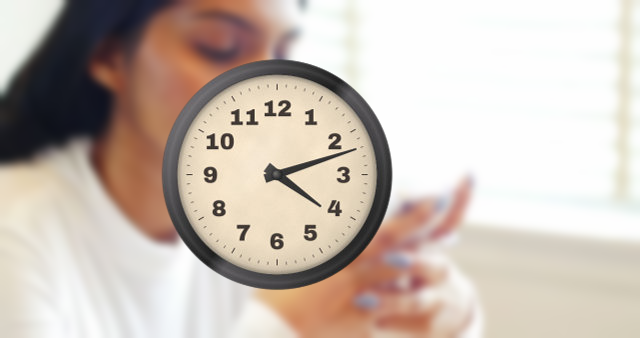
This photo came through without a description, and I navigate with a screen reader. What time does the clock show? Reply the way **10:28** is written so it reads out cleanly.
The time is **4:12**
